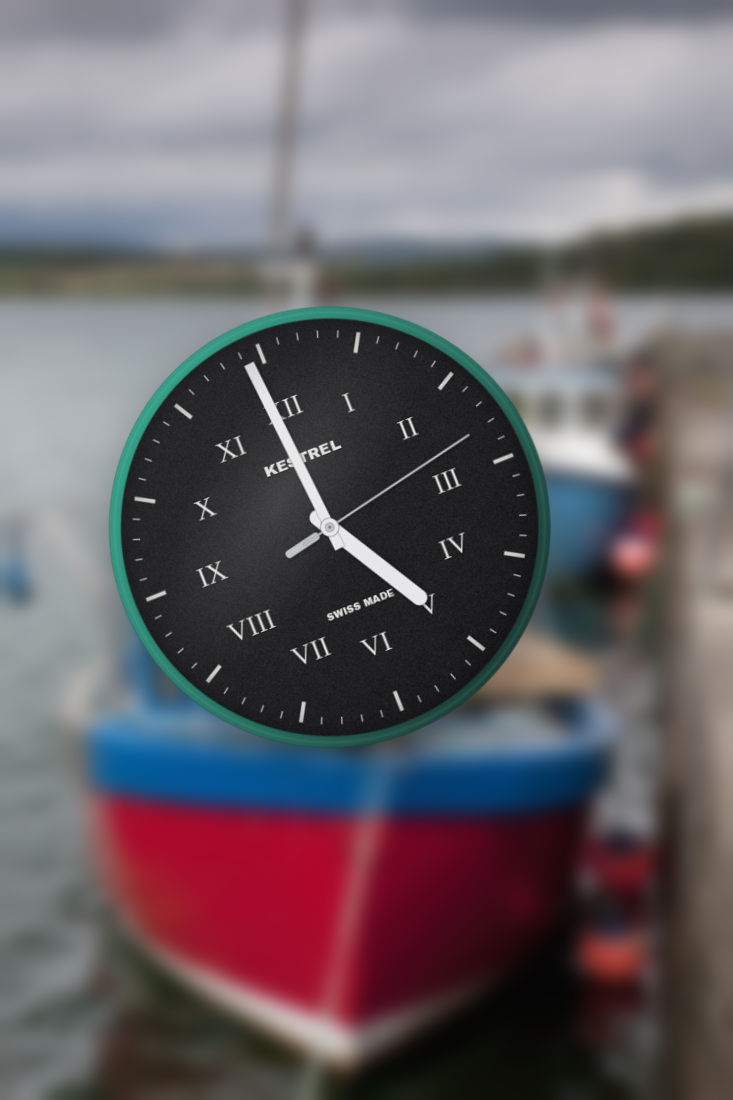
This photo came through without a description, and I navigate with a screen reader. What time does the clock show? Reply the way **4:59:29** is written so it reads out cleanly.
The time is **4:59:13**
